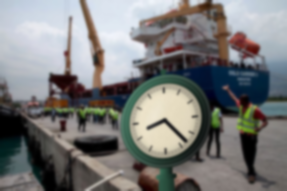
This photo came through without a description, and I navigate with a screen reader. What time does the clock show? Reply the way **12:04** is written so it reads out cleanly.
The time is **8:23**
